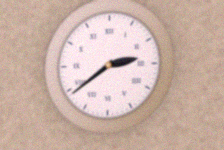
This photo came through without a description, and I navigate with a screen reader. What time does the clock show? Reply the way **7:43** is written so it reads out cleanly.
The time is **2:39**
